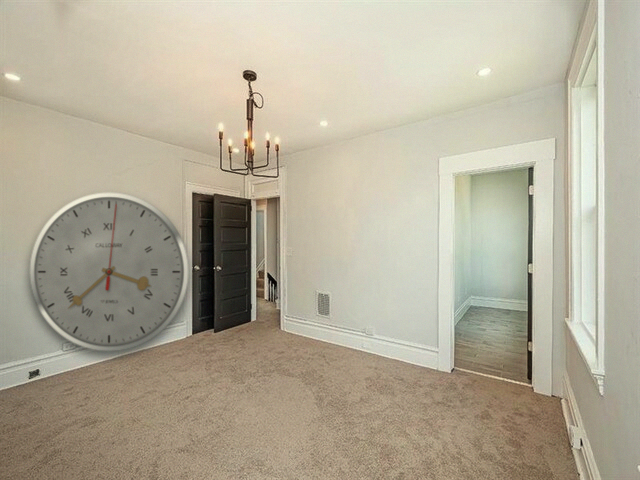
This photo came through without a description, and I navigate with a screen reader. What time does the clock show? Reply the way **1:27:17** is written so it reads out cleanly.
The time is **3:38:01**
